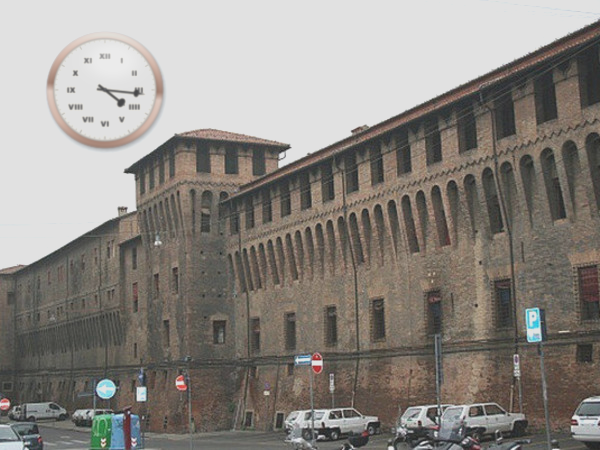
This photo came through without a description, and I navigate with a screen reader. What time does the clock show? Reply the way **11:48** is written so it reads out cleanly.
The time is **4:16**
